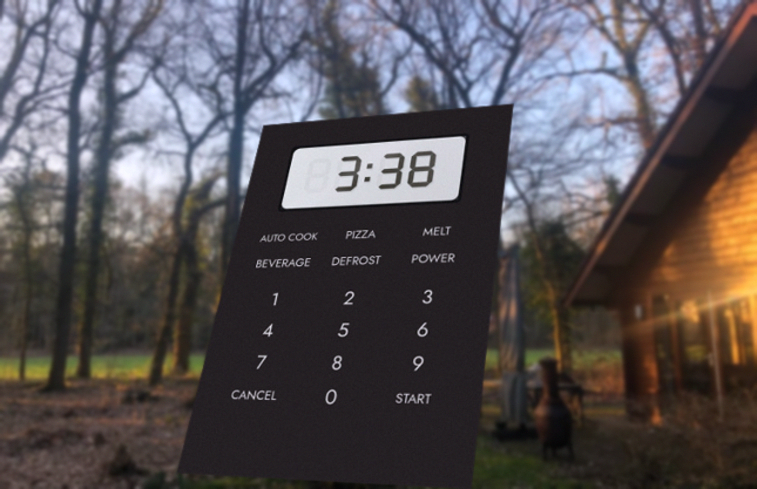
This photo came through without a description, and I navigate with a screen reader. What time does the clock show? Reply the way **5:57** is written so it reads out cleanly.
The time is **3:38**
